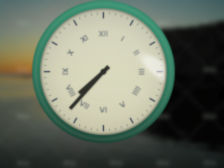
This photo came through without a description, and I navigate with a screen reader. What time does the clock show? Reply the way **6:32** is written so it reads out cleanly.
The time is **7:37**
